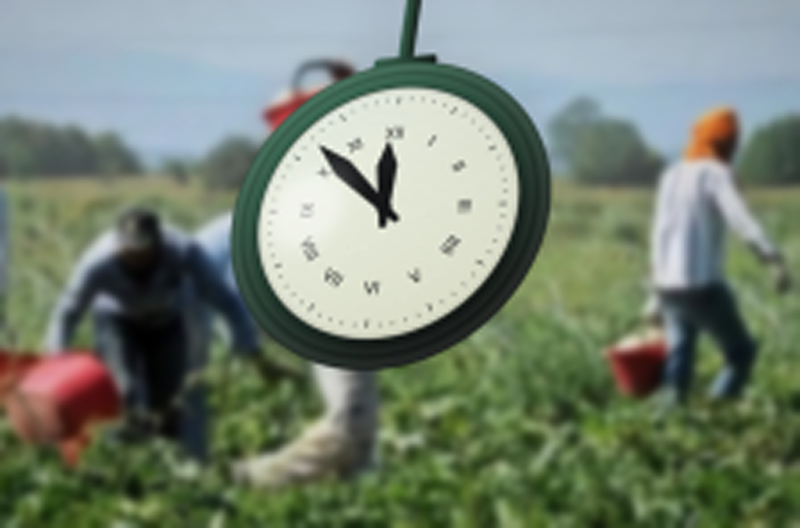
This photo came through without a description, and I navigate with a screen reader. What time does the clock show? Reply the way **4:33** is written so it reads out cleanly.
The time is **11:52**
